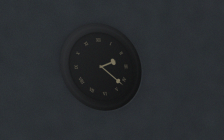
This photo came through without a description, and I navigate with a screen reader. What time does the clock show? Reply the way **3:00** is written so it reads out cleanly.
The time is **2:22**
